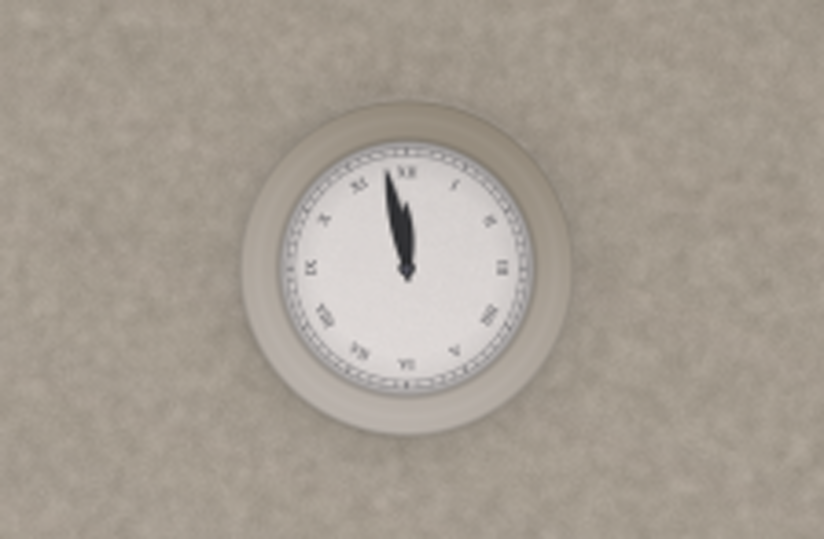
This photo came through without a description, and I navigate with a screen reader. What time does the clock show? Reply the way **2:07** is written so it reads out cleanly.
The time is **11:58**
